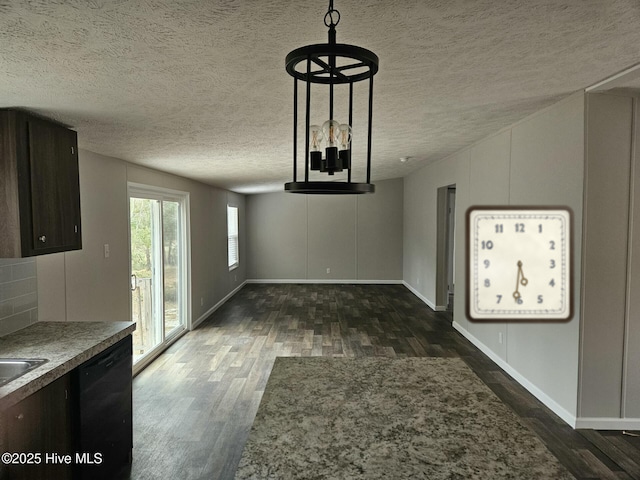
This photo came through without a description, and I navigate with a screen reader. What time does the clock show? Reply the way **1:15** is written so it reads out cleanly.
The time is **5:31**
